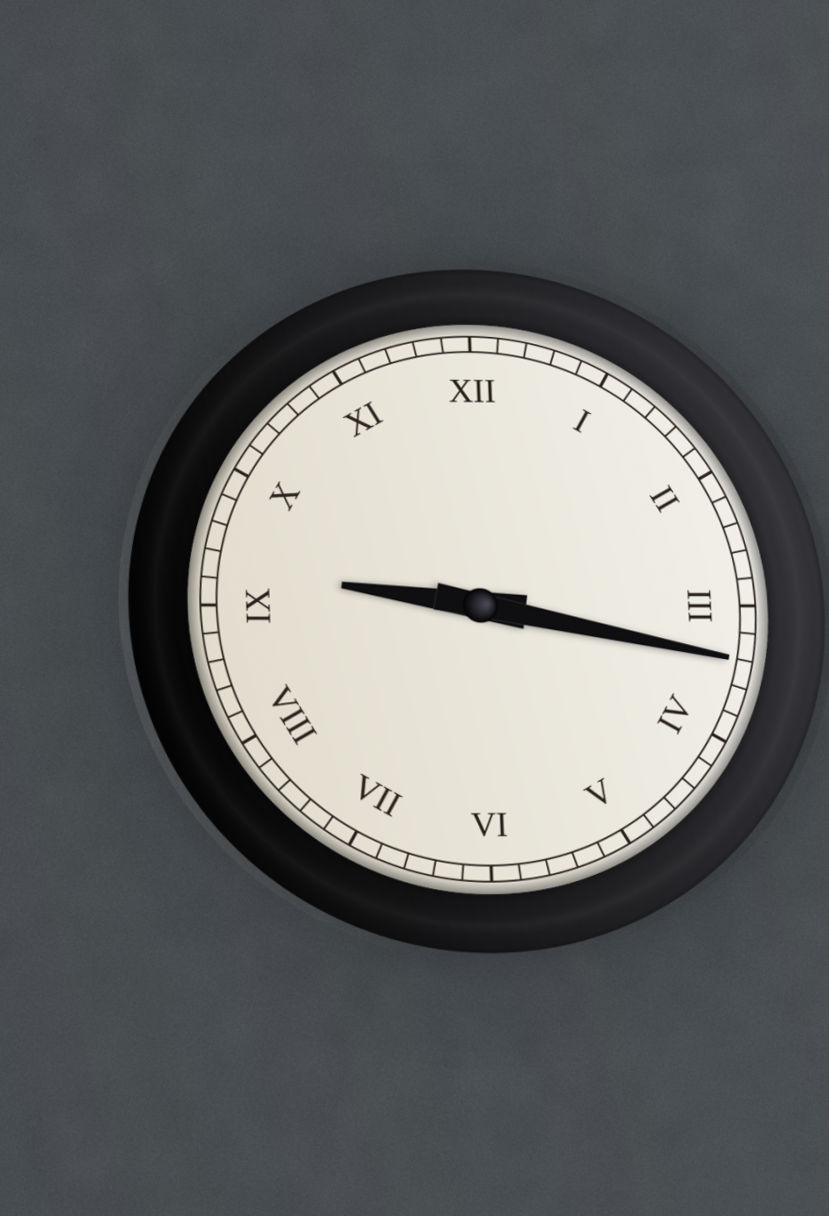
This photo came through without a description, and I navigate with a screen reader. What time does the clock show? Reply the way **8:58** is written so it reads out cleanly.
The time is **9:17**
